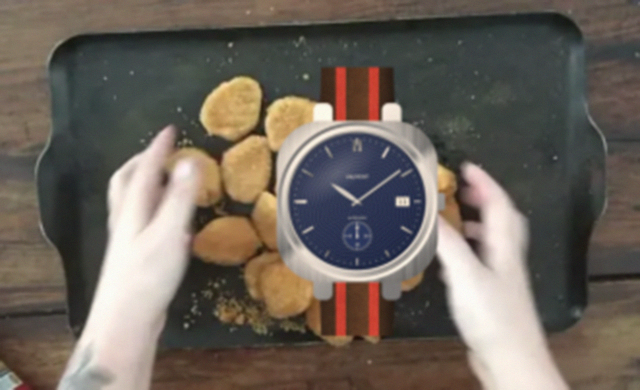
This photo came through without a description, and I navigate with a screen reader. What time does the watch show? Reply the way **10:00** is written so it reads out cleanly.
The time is **10:09**
